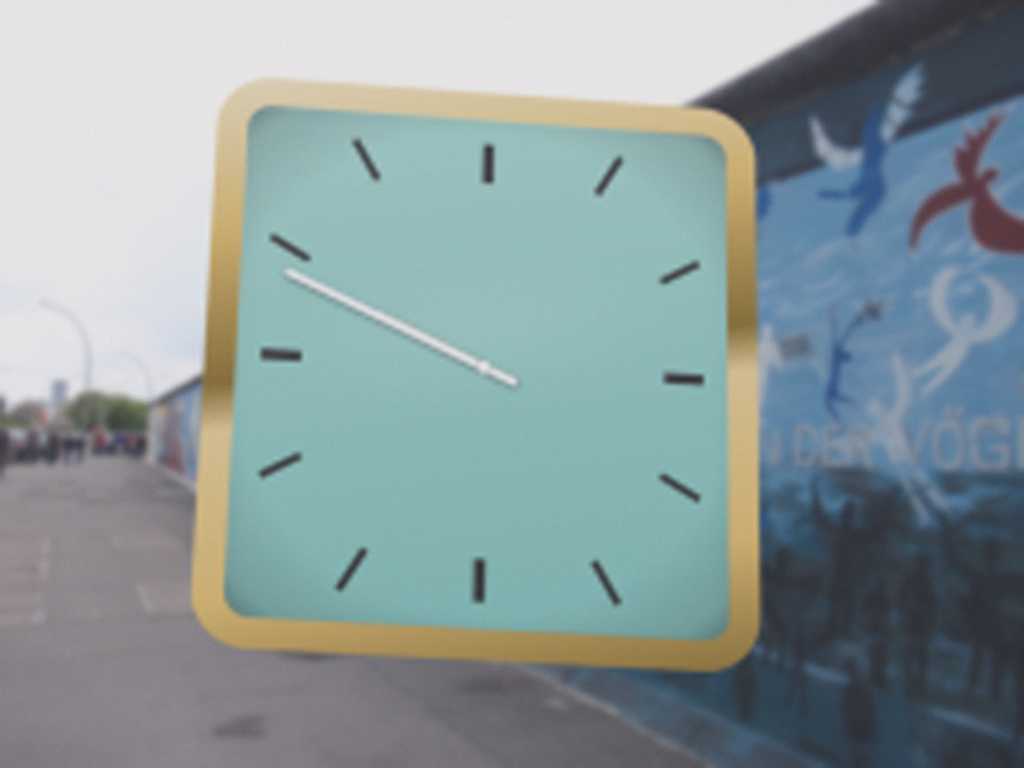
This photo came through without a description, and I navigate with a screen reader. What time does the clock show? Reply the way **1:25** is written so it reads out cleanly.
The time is **9:49**
